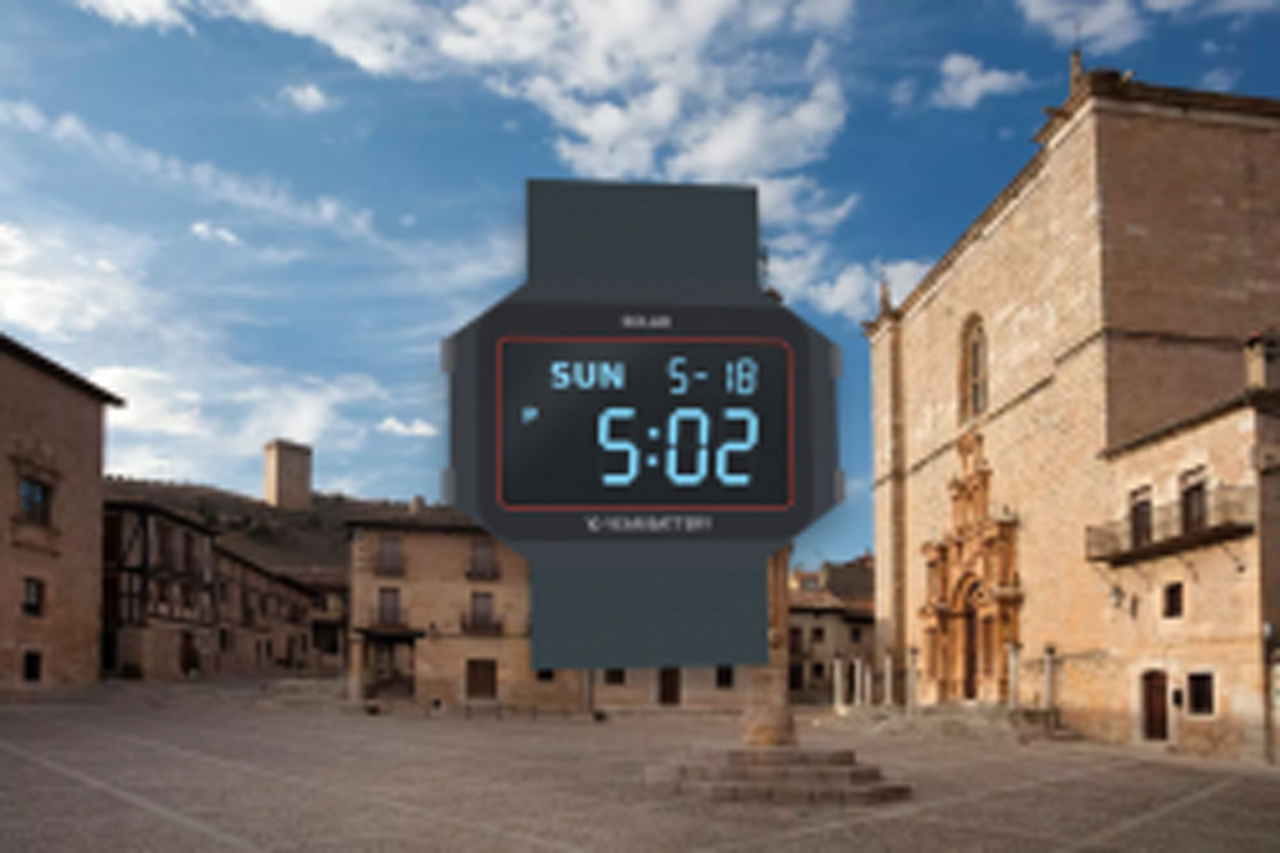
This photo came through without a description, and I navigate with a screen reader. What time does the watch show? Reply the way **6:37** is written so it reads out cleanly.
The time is **5:02**
